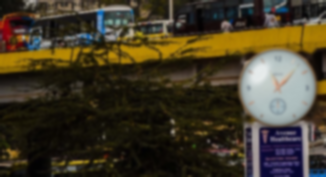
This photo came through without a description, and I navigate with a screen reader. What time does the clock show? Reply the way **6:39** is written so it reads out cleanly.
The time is **11:07**
